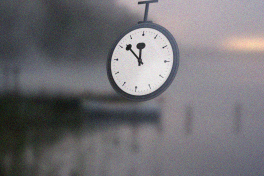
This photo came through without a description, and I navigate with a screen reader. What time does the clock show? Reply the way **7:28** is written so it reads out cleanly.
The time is **11:52**
